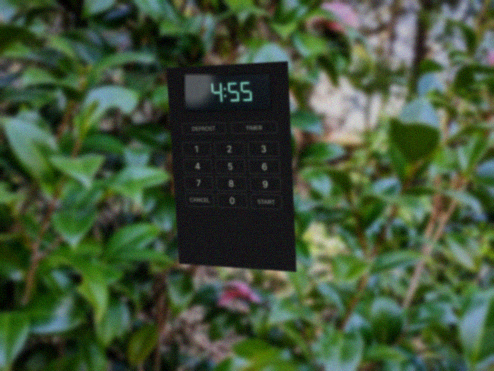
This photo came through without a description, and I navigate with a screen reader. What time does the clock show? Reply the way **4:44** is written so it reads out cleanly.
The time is **4:55**
